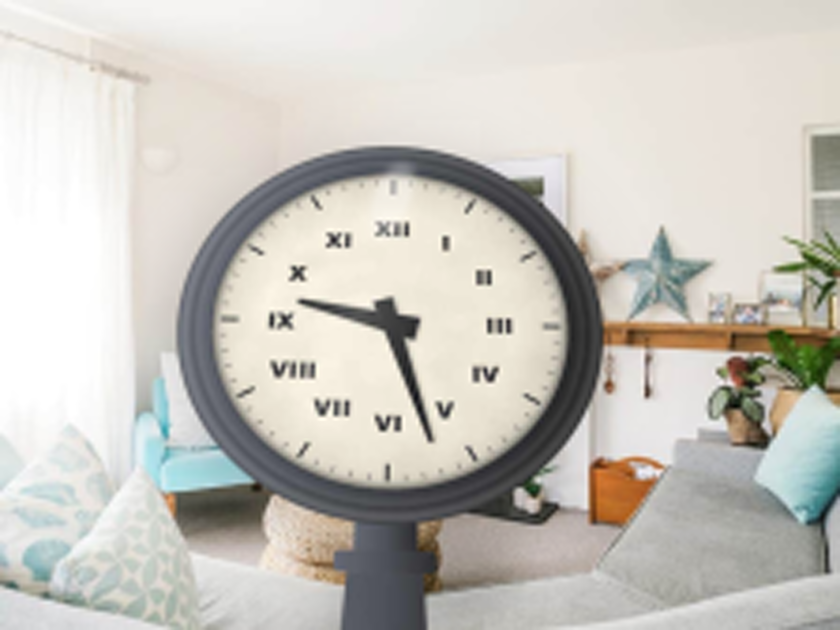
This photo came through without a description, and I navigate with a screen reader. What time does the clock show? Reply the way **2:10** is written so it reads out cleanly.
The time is **9:27**
